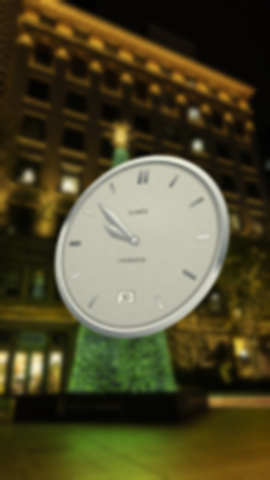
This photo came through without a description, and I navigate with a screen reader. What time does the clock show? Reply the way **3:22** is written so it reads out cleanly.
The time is **9:52**
